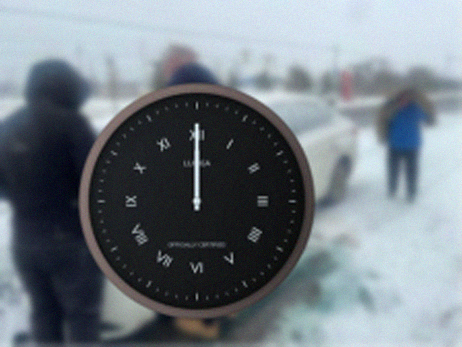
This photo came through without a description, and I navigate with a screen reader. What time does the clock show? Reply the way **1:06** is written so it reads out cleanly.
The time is **12:00**
